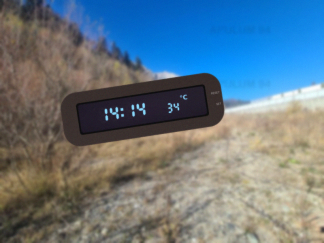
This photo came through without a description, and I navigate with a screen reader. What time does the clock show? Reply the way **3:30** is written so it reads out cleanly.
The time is **14:14**
